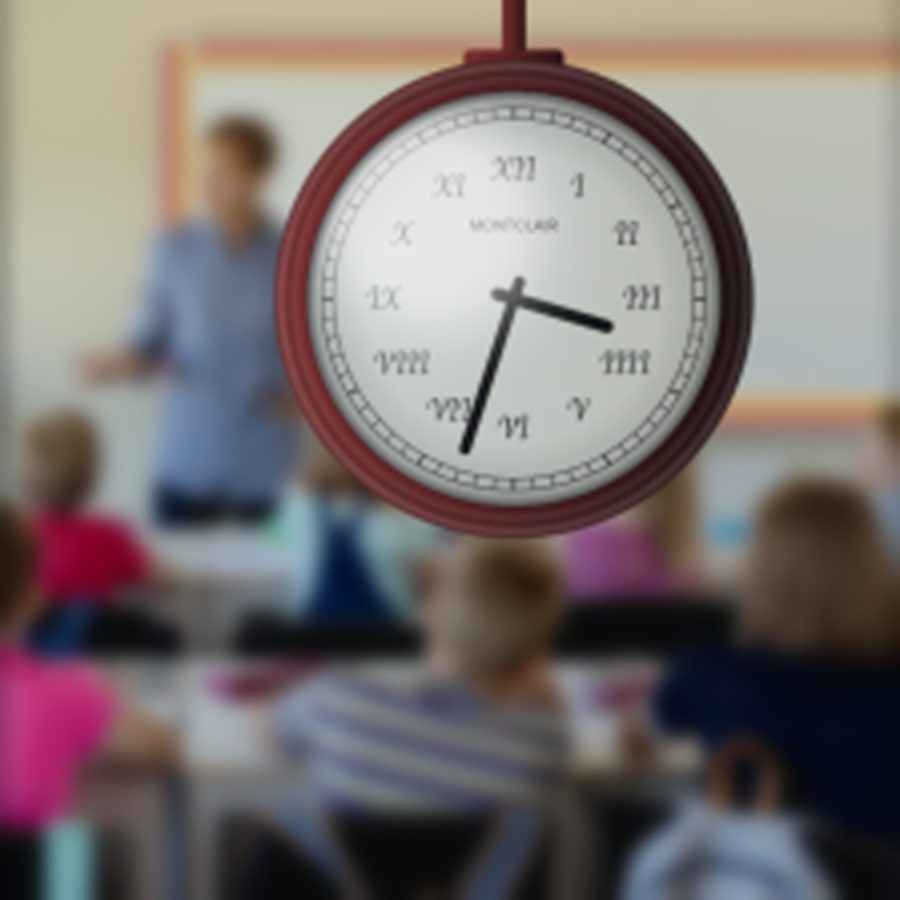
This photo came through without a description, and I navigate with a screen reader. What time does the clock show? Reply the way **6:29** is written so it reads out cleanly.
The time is **3:33**
